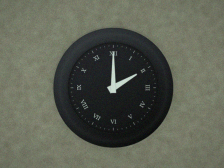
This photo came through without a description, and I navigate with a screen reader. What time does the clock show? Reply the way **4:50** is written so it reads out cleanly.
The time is **2:00**
